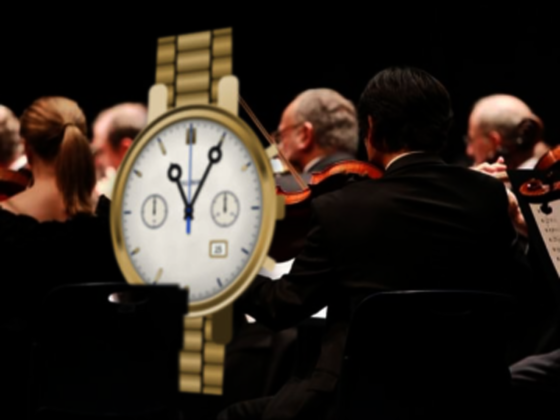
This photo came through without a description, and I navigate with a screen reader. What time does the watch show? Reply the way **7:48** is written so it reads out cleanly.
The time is **11:05**
